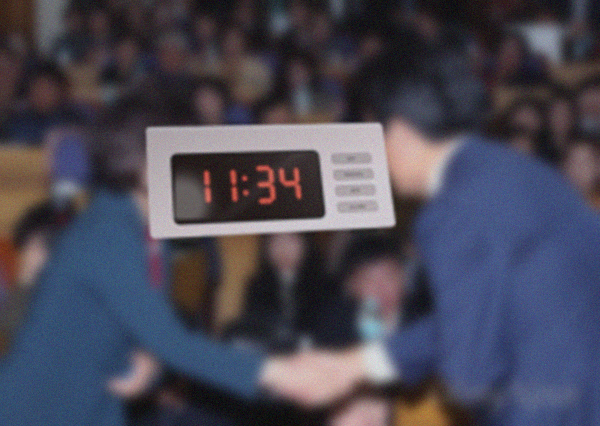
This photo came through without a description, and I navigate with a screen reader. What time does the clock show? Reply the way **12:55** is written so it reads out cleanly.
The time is **11:34**
